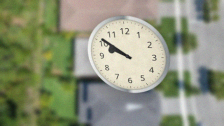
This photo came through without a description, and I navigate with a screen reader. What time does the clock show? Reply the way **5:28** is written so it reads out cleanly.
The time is **9:51**
